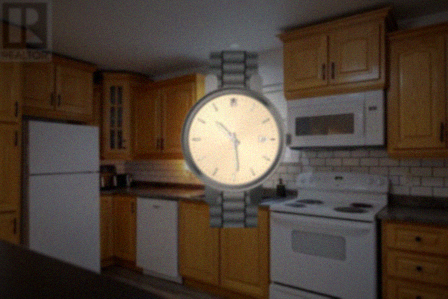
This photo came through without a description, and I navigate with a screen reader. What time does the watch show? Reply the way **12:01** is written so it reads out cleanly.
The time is **10:29**
